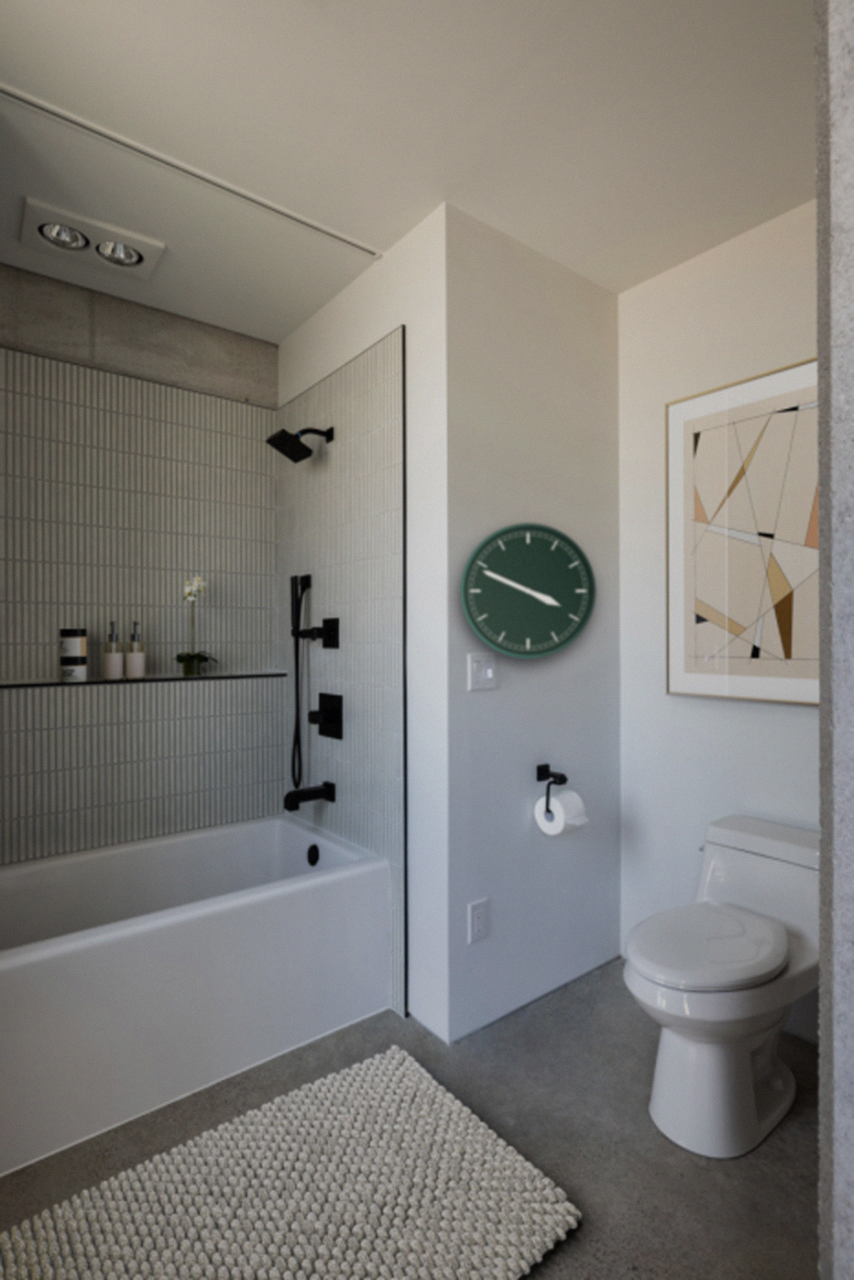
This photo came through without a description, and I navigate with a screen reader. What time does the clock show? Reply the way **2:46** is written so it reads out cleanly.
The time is **3:49**
